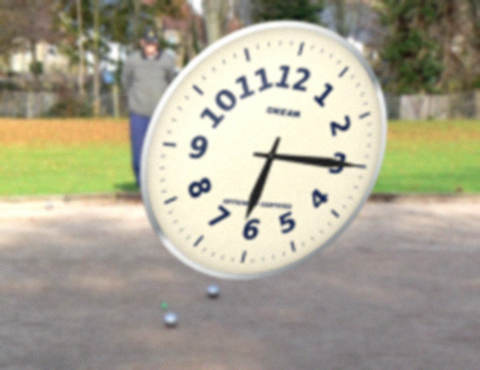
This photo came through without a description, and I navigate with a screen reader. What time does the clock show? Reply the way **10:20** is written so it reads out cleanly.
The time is **6:15**
